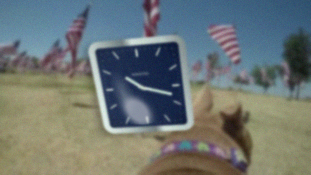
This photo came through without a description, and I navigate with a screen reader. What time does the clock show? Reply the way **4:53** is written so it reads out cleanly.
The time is **10:18**
